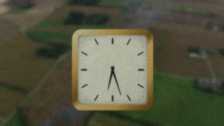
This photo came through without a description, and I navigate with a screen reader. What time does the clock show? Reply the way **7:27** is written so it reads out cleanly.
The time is **6:27**
